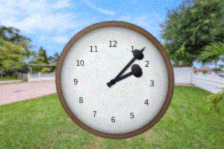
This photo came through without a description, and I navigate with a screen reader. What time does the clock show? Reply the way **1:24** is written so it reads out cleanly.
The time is **2:07**
